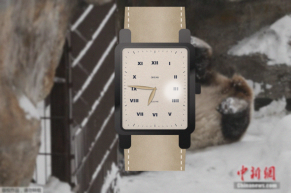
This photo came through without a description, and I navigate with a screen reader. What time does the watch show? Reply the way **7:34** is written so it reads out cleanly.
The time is **6:46**
